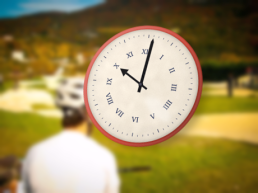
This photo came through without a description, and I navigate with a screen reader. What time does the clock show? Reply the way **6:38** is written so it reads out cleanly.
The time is **10:01**
